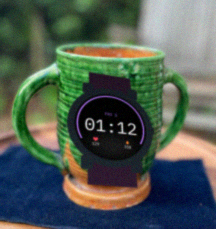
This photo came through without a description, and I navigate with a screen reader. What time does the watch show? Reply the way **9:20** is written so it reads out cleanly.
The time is **1:12**
